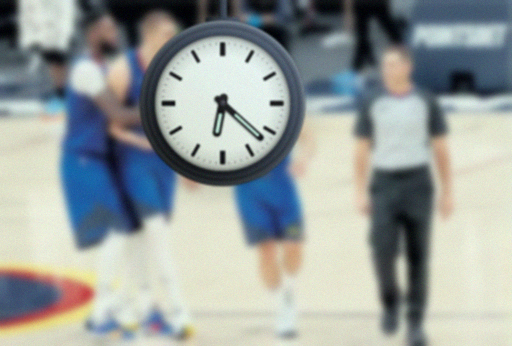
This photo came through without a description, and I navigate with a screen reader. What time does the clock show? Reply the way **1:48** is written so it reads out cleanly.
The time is **6:22**
